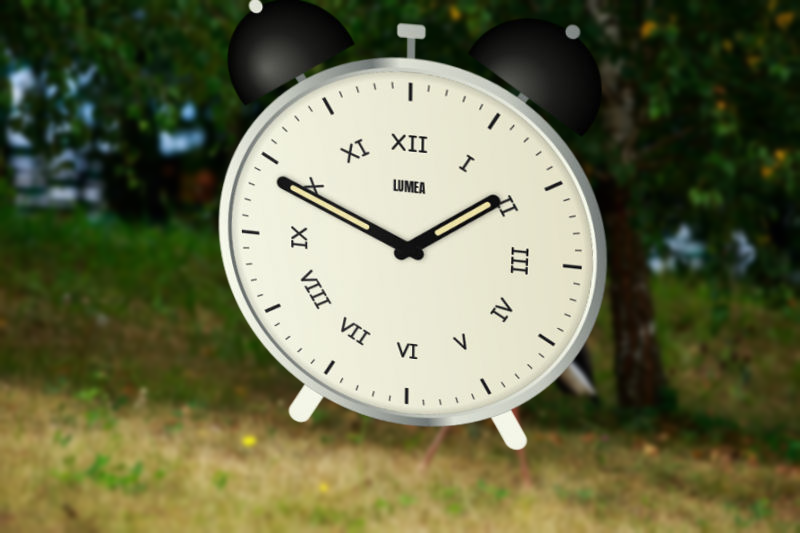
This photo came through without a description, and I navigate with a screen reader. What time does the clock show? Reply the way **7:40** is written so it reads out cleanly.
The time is **1:49**
